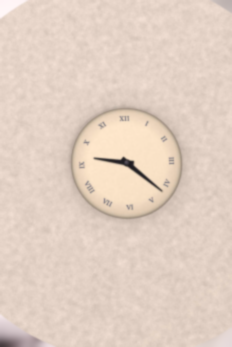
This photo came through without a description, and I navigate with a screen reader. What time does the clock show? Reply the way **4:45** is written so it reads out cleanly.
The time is **9:22**
